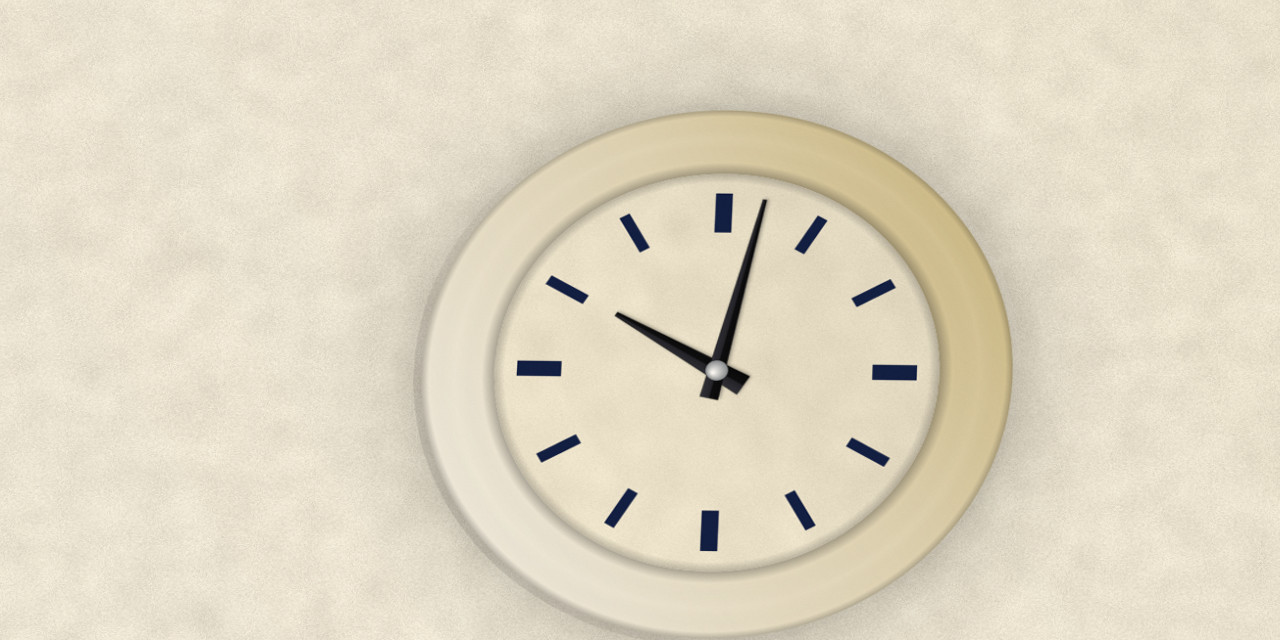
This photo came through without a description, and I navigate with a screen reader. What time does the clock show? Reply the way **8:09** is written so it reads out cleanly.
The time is **10:02**
